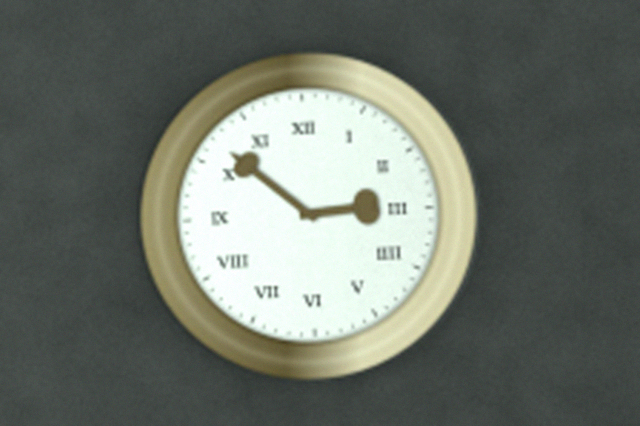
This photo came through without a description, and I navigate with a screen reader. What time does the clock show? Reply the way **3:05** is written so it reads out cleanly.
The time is **2:52**
